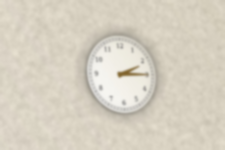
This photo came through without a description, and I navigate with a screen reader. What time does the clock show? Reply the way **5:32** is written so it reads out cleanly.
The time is **2:15**
